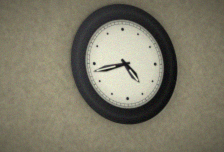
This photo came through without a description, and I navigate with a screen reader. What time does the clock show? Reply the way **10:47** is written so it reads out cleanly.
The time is **4:43**
